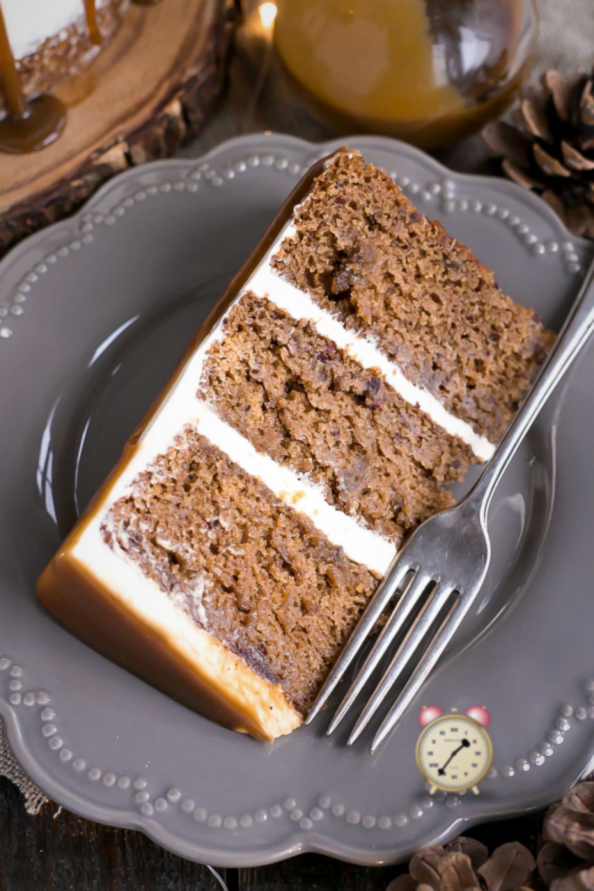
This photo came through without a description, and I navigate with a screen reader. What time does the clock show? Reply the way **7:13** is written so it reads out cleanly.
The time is **1:36**
